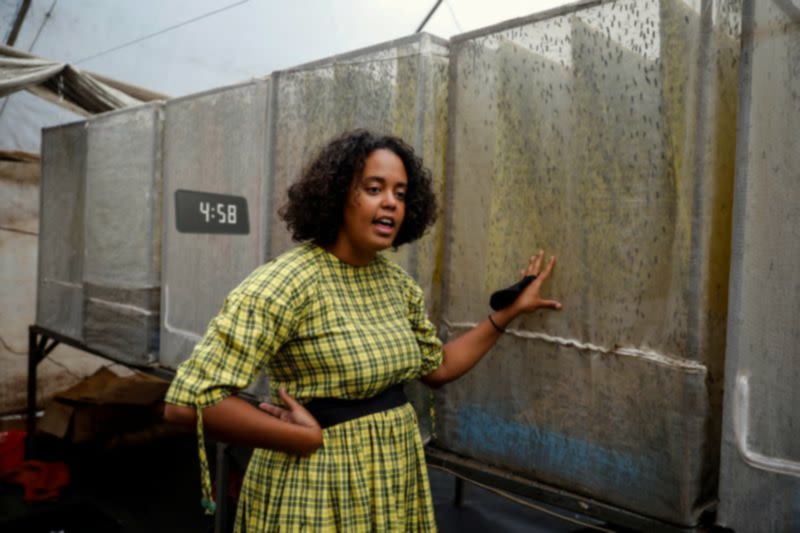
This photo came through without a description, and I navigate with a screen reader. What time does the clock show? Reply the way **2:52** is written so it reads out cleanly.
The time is **4:58**
